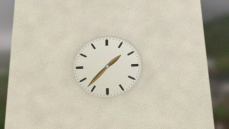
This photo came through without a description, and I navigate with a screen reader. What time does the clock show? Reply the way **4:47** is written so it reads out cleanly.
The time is **1:37**
